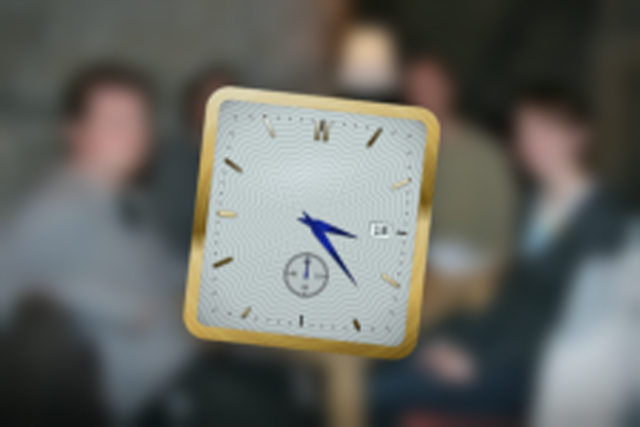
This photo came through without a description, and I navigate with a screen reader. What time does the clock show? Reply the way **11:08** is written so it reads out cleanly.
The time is **3:23**
